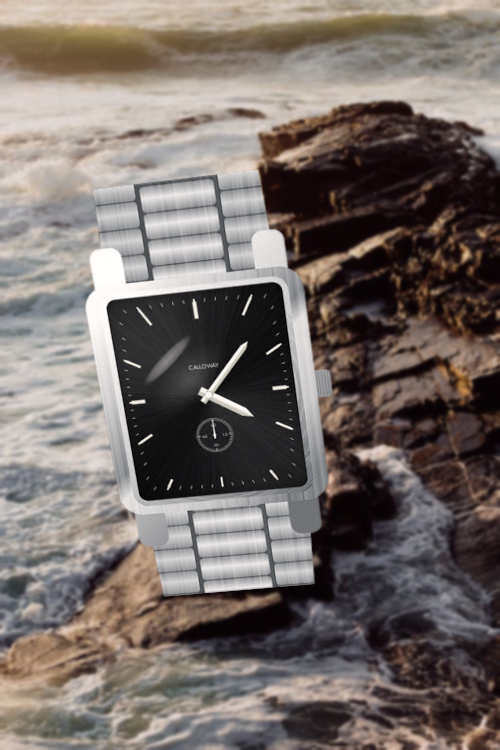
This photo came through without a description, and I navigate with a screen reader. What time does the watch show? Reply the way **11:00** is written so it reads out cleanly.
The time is **4:07**
